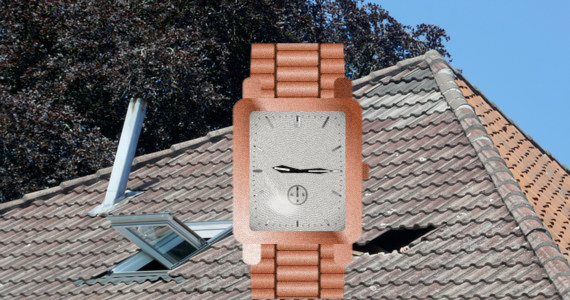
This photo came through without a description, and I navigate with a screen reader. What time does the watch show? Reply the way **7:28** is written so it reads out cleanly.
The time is **9:15**
